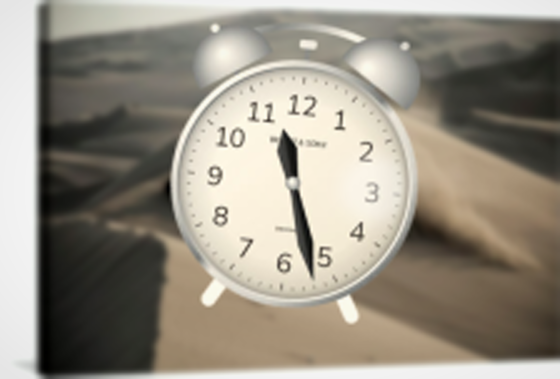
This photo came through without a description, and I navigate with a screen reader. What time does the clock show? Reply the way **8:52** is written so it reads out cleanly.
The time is **11:27**
